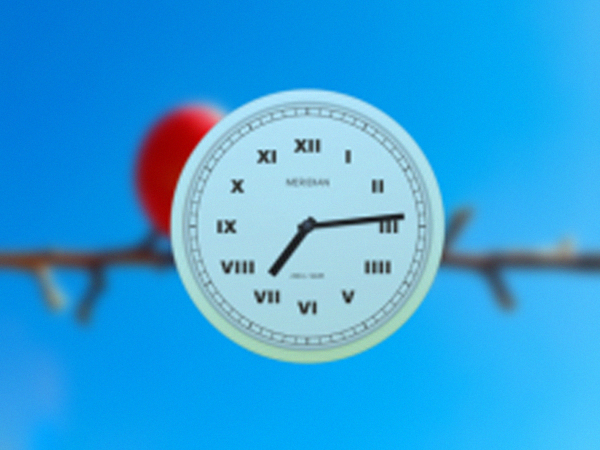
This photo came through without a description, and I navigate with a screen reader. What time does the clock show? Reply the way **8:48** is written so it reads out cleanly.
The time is **7:14**
